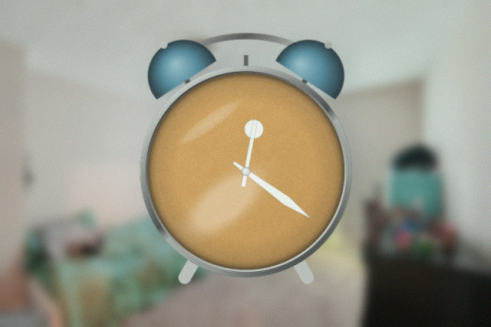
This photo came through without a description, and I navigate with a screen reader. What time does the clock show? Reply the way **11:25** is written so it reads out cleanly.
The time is **12:21**
